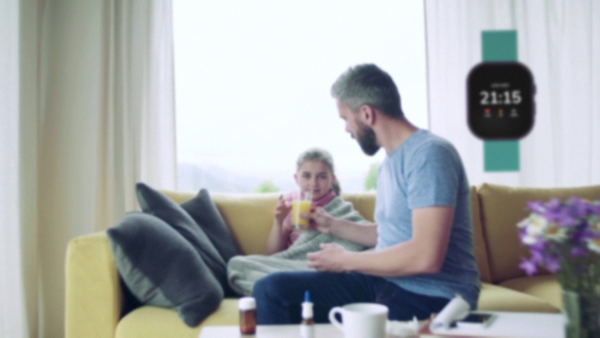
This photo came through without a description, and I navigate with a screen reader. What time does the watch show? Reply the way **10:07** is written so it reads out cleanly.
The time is **21:15**
